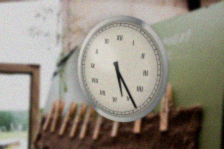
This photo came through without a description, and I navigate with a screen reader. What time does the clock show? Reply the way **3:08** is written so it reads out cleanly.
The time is **5:24**
